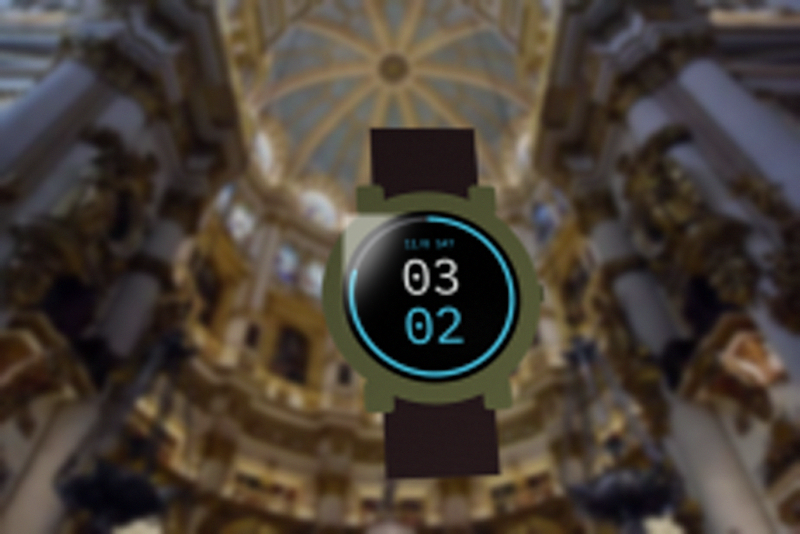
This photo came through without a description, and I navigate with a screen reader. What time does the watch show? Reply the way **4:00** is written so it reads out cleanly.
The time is **3:02**
